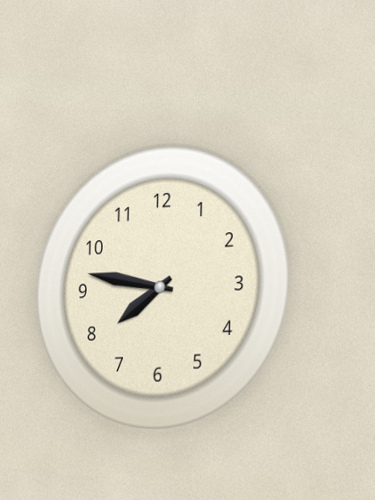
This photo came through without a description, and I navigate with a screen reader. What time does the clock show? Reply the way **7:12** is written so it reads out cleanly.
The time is **7:47**
